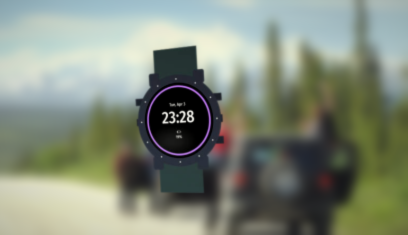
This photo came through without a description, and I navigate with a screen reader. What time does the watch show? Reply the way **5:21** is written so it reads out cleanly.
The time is **23:28**
